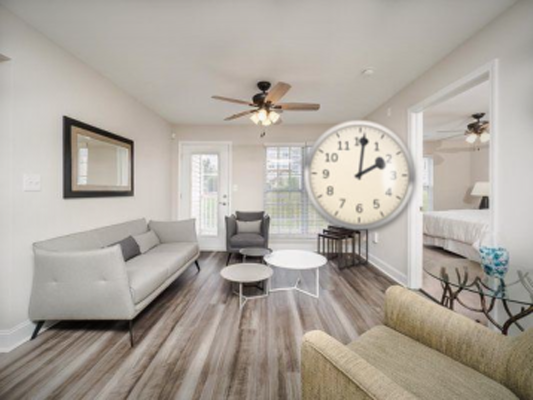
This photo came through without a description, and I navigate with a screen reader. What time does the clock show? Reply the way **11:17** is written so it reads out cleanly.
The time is **2:01**
